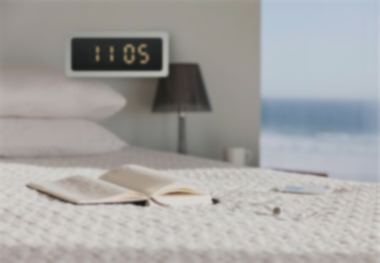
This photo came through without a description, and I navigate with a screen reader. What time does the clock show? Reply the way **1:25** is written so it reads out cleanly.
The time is **11:05**
